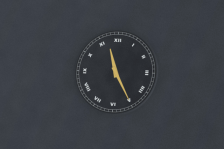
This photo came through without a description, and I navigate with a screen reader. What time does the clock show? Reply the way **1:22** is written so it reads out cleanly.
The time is **11:25**
